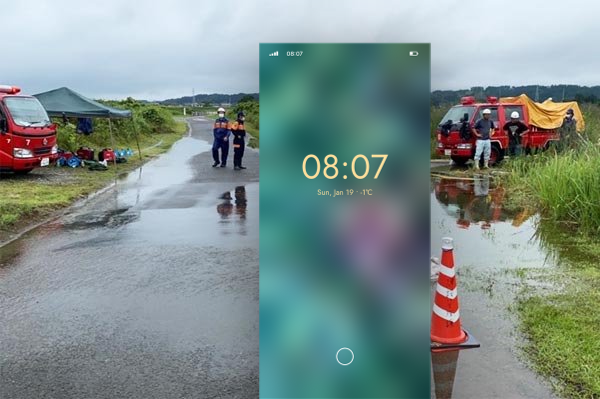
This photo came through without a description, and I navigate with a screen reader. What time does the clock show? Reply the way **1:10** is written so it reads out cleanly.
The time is **8:07**
